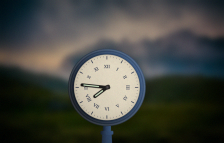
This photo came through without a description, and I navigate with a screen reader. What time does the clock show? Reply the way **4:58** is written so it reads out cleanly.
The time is **7:46**
